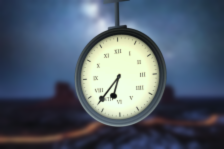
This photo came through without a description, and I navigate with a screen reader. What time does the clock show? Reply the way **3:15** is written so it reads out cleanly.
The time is **6:37**
